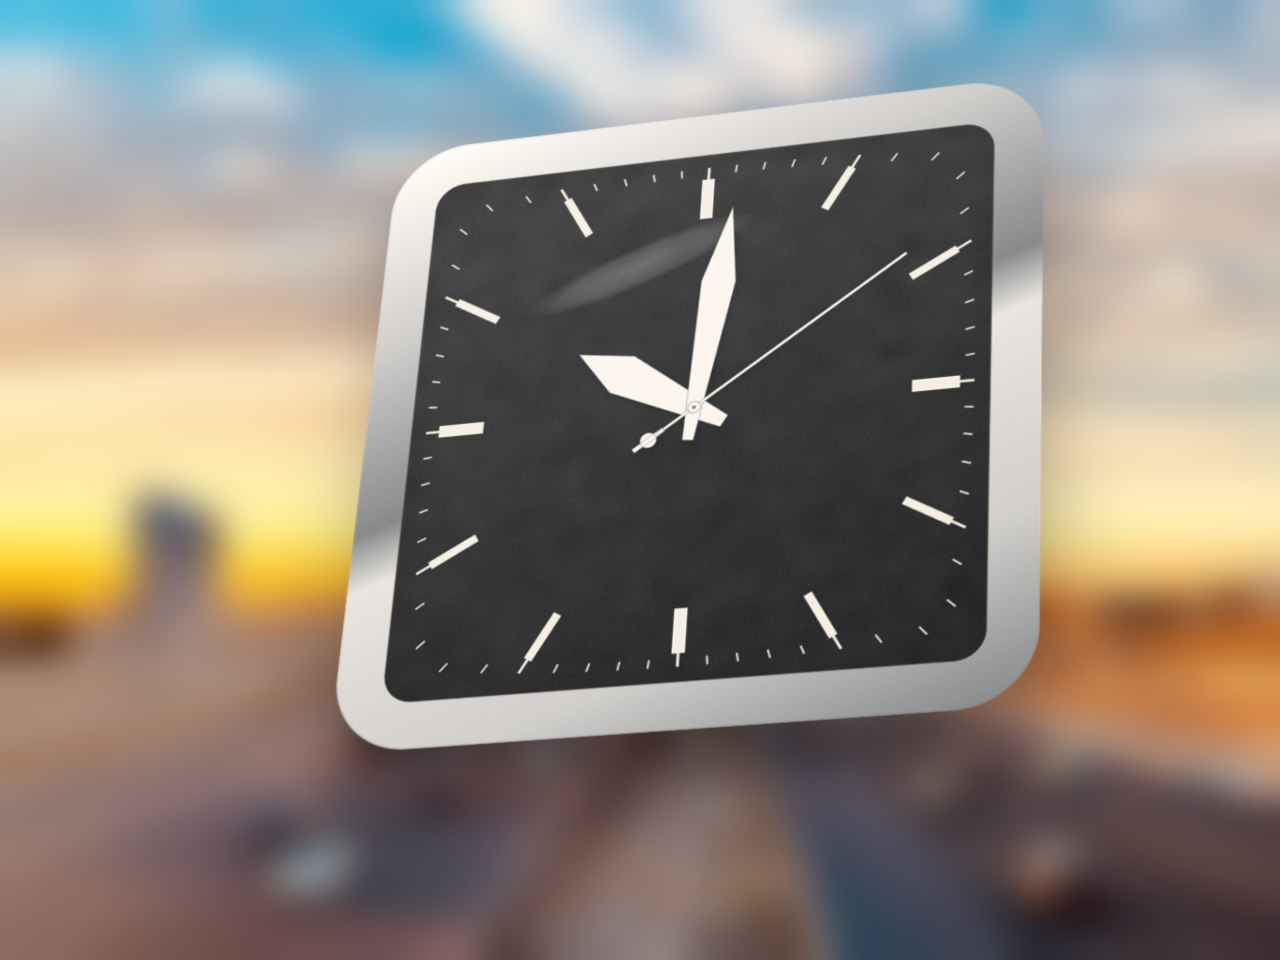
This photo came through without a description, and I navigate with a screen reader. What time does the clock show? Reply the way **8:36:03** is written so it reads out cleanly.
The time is **10:01:09**
